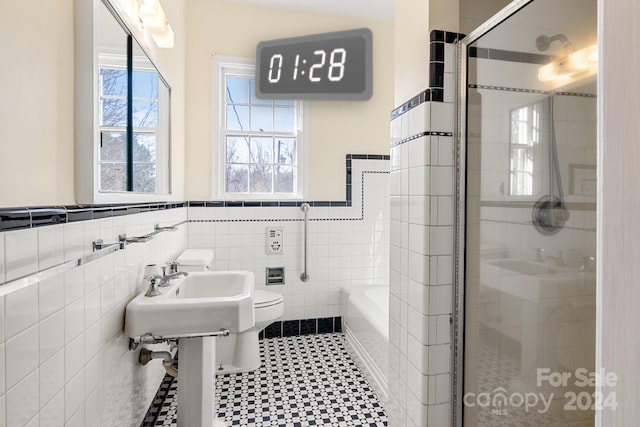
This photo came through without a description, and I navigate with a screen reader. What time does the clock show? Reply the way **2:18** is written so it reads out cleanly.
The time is **1:28**
